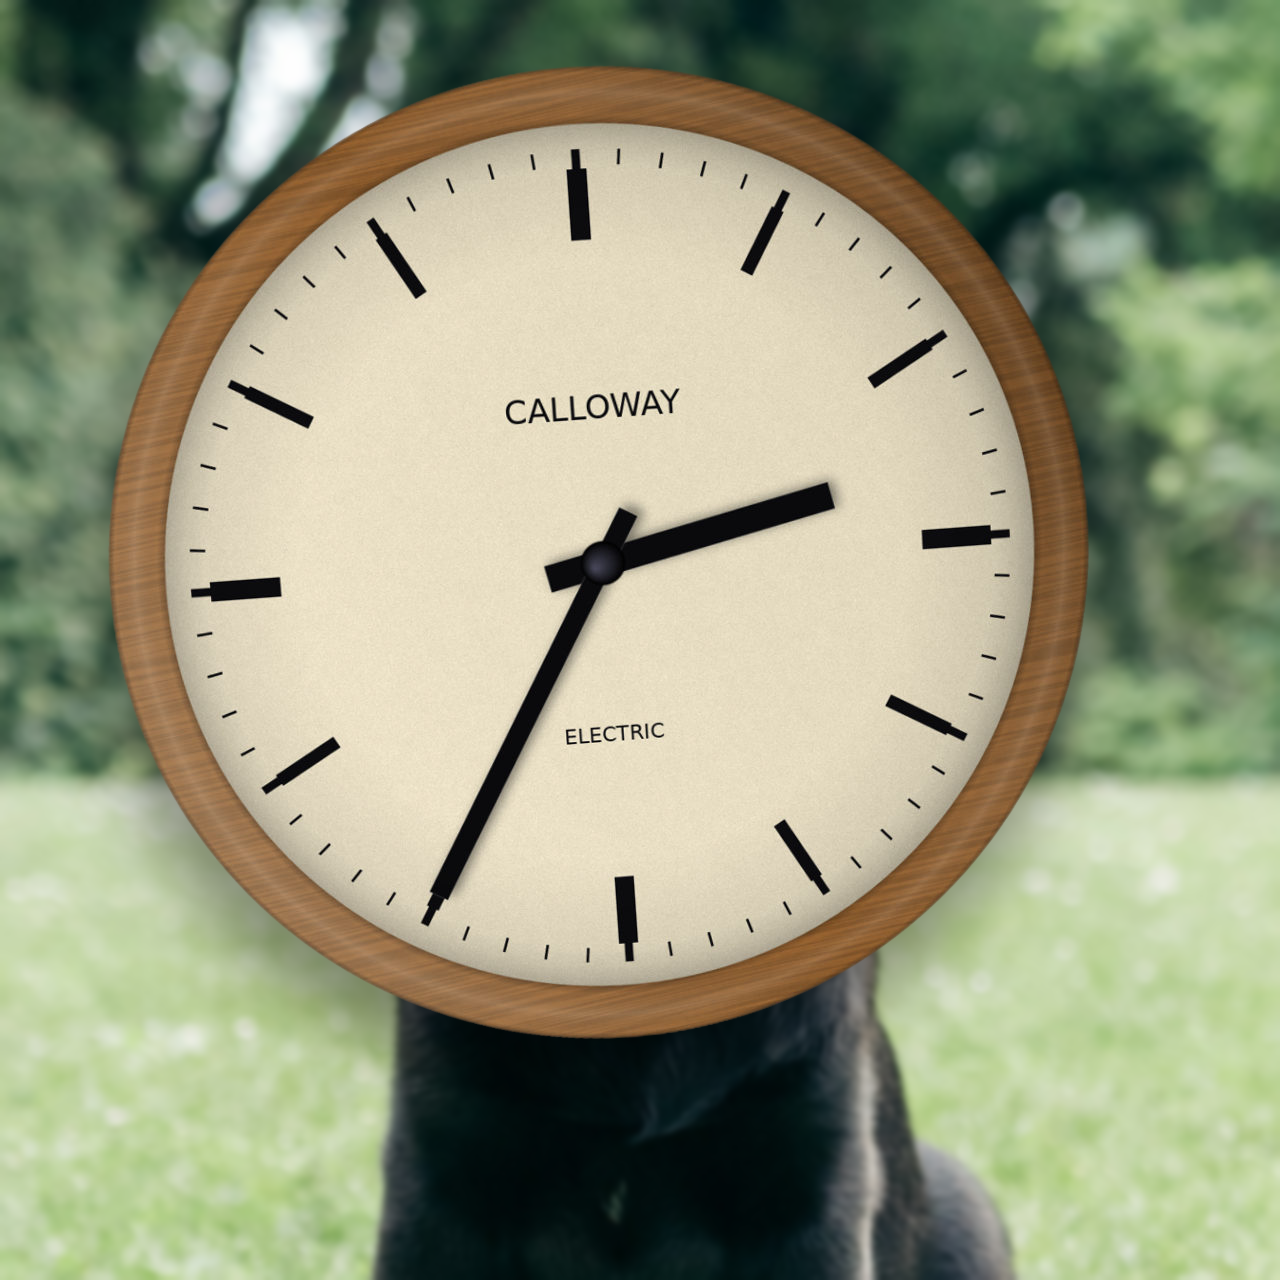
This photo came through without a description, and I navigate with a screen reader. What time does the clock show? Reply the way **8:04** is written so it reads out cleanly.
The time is **2:35**
